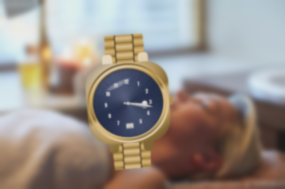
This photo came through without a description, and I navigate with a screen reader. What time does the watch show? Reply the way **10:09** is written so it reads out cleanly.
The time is **3:17**
